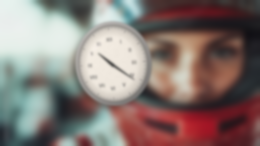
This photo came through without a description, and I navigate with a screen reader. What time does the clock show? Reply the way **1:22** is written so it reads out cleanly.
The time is **10:21**
